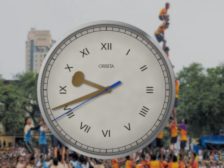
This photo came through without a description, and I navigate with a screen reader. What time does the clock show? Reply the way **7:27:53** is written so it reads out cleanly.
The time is **9:41:40**
